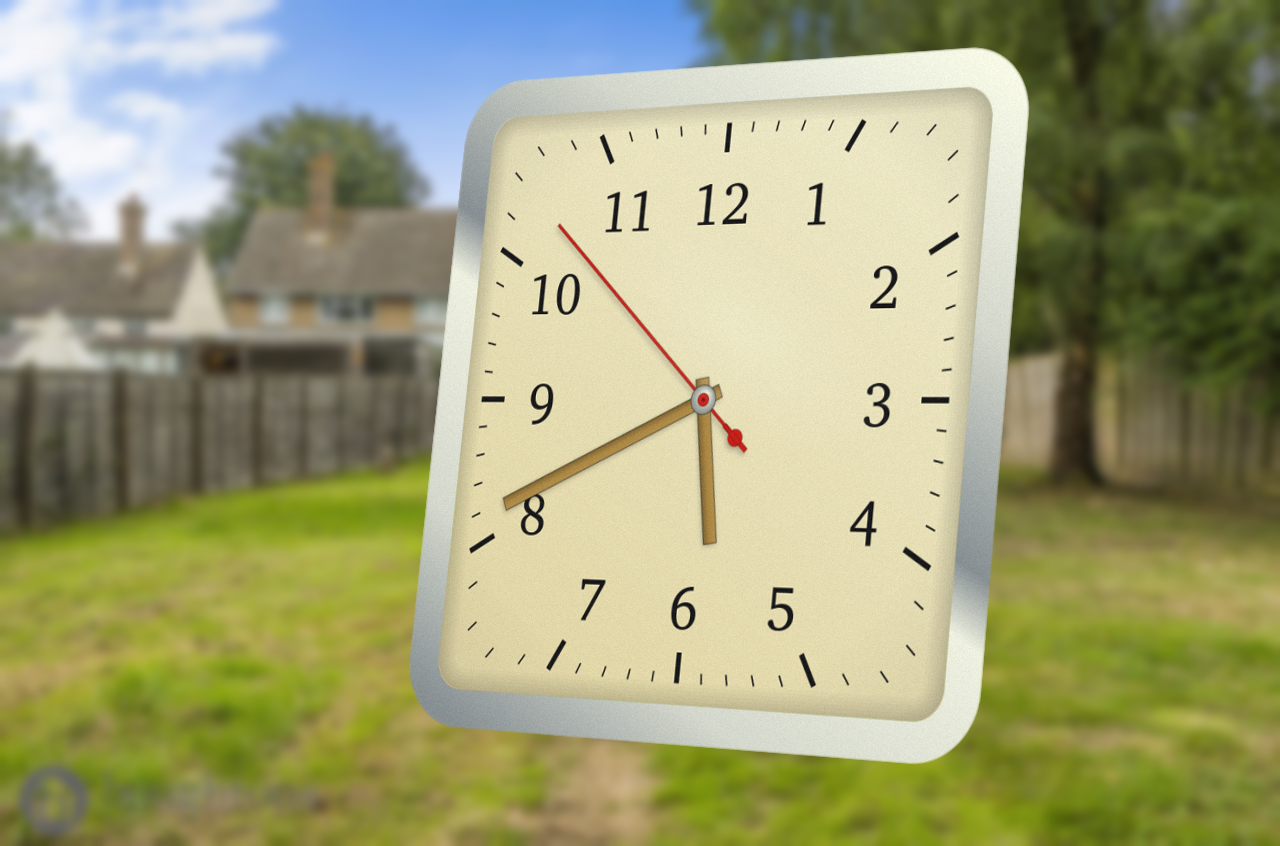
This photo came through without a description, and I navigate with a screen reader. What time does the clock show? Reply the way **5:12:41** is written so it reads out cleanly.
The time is **5:40:52**
